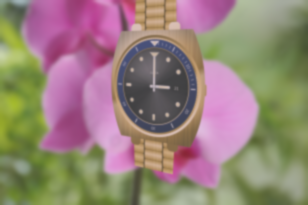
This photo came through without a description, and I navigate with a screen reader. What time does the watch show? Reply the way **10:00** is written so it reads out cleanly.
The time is **3:00**
